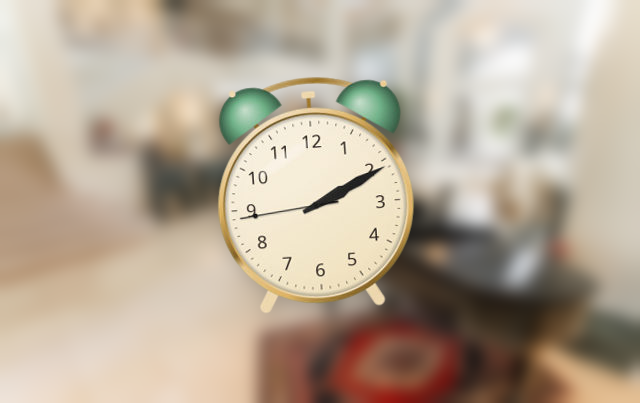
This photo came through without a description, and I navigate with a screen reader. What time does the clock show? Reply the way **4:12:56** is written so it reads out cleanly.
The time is **2:10:44**
